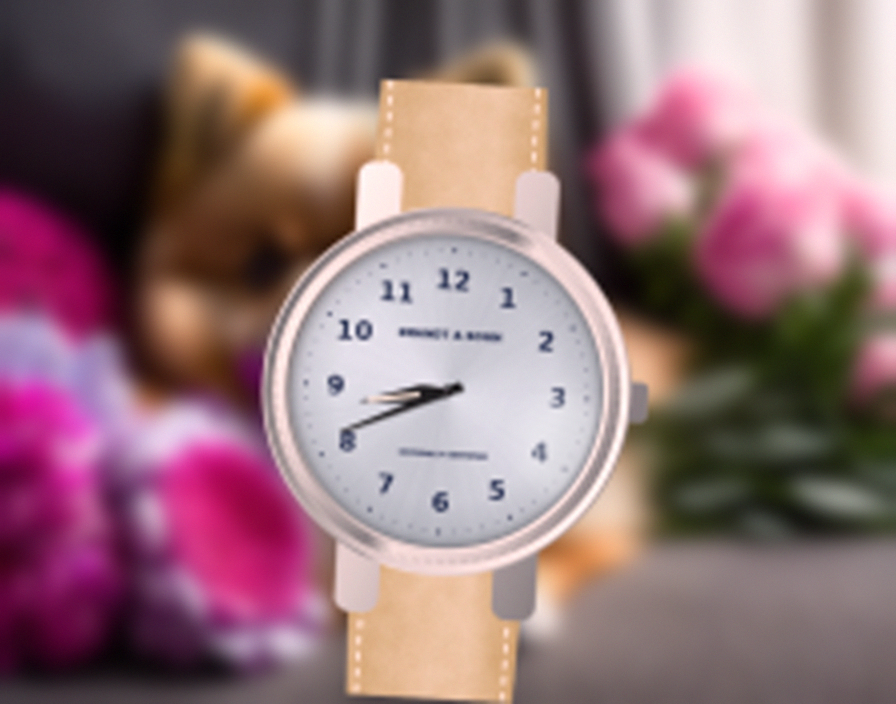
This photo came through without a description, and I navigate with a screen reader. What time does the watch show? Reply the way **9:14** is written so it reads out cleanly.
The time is **8:41**
